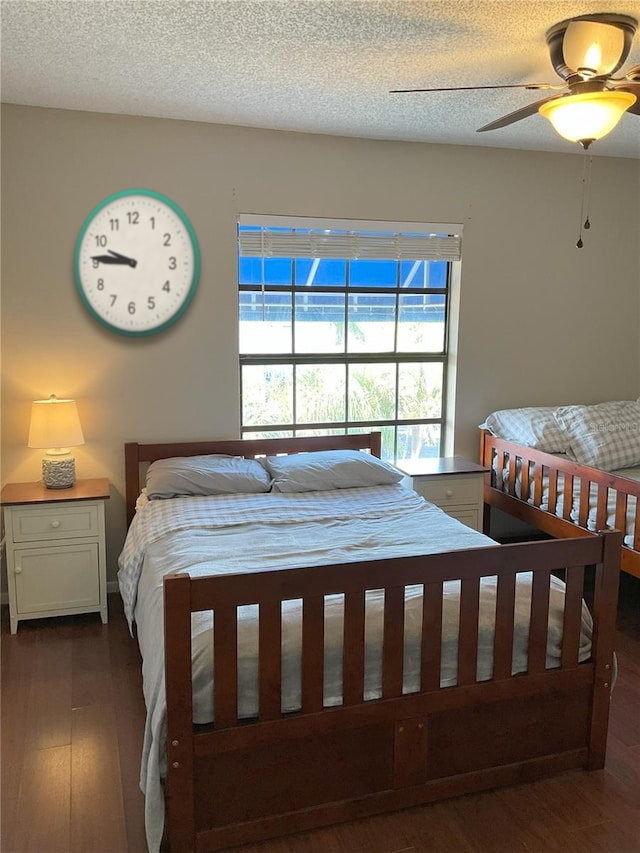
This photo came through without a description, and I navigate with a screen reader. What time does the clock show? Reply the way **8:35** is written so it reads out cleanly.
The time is **9:46**
